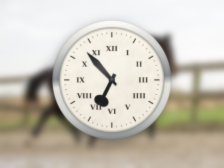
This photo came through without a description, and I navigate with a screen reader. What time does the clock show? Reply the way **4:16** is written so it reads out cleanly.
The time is **6:53**
